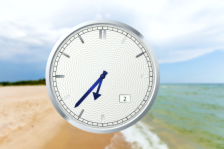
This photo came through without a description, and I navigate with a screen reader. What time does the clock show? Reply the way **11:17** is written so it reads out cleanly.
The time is **6:37**
